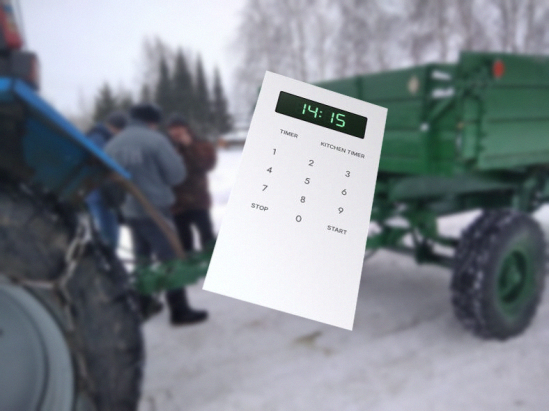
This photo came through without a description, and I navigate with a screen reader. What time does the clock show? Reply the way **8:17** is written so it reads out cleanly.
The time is **14:15**
